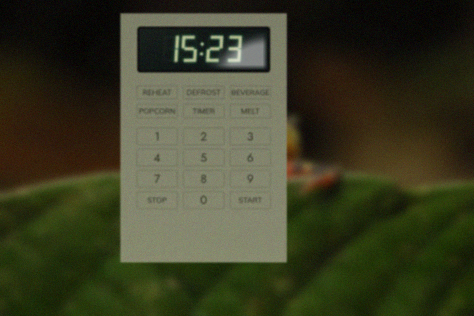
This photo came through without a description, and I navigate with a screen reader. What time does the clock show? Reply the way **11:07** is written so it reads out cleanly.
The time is **15:23**
